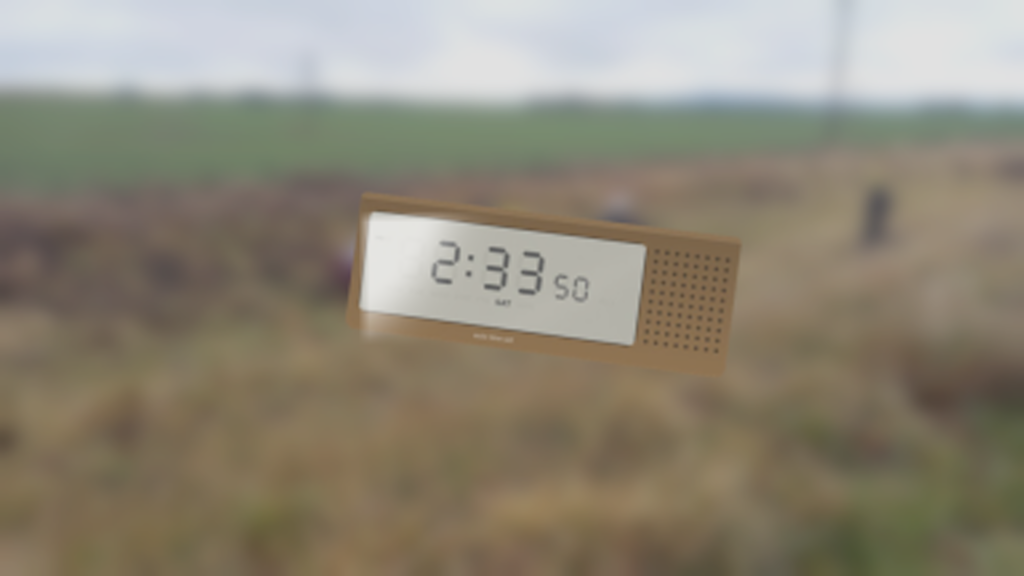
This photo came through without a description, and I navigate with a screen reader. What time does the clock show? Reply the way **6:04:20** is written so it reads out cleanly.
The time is **2:33:50**
